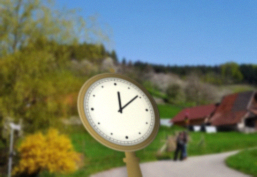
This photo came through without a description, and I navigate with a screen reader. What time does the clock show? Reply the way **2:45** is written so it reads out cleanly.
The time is **12:09**
